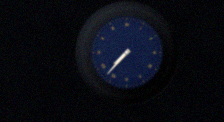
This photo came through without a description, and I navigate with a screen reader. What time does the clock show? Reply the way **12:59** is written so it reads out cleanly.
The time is **7:37**
